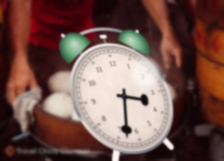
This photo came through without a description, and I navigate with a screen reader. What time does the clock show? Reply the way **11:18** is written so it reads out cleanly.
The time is **3:33**
